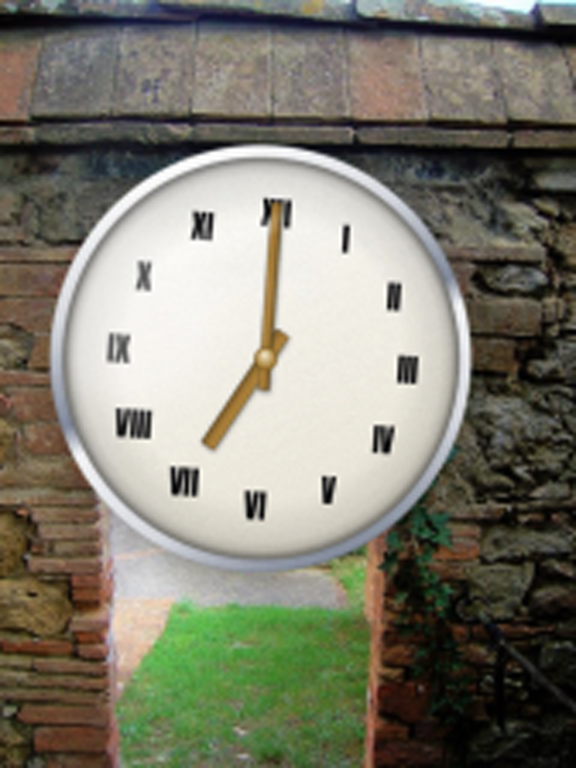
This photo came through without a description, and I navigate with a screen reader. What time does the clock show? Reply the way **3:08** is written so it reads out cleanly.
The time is **7:00**
